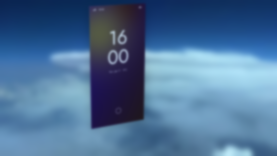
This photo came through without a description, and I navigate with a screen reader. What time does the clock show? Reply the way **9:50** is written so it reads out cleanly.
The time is **16:00**
